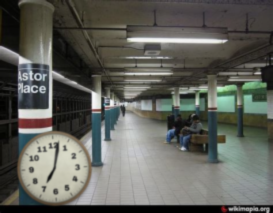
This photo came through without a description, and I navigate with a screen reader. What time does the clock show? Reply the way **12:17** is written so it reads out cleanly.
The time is **7:02**
